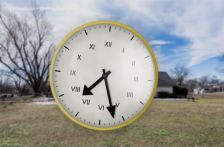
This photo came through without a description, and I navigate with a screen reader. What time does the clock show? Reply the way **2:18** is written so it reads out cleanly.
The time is **7:27**
